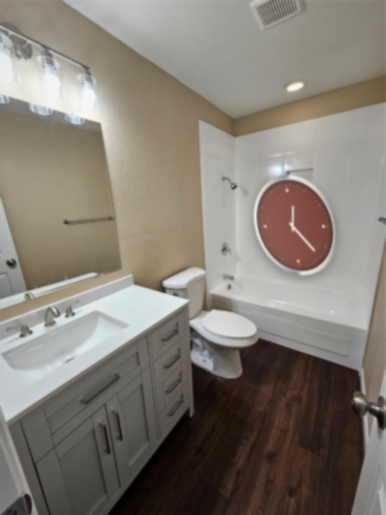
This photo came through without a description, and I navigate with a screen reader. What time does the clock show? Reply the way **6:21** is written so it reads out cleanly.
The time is **12:23**
